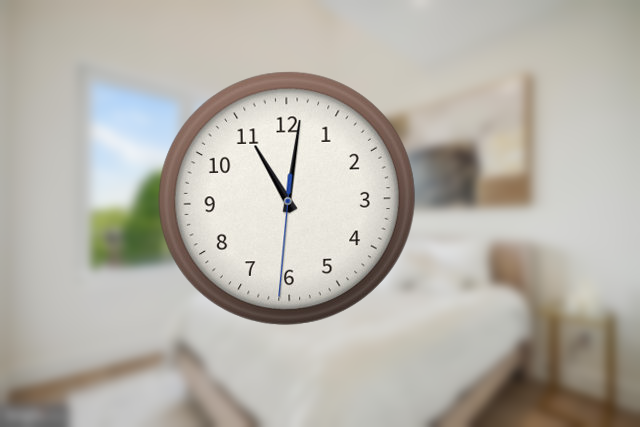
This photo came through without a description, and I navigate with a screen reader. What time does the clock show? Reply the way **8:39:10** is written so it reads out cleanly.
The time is **11:01:31**
